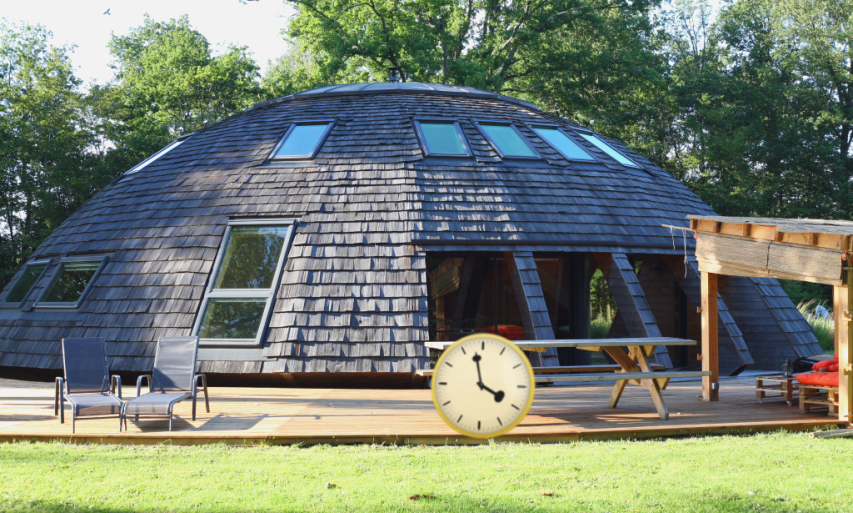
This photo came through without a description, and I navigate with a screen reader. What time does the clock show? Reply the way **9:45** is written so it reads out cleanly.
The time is **3:58**
